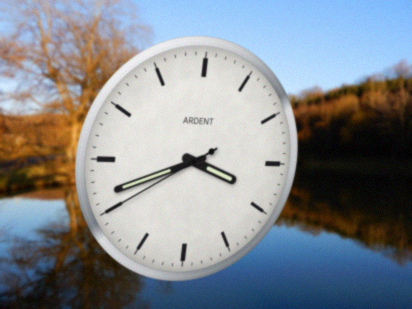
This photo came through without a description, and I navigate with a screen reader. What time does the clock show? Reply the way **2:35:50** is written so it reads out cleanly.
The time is **3:41:40**
